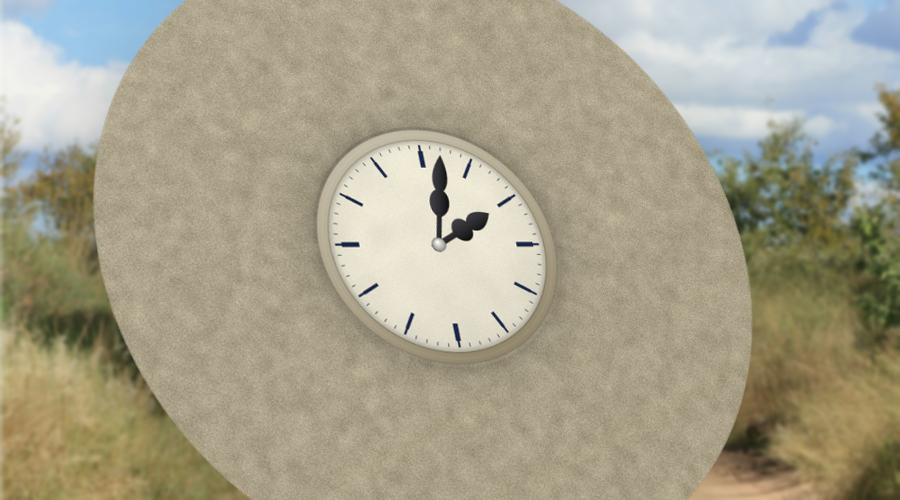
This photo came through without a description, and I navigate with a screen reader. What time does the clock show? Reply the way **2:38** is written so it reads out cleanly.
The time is **2:02**
